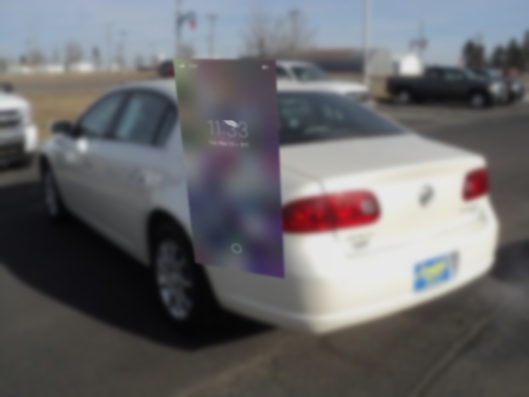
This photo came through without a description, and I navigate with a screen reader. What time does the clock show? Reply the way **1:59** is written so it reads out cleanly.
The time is **11:33**
